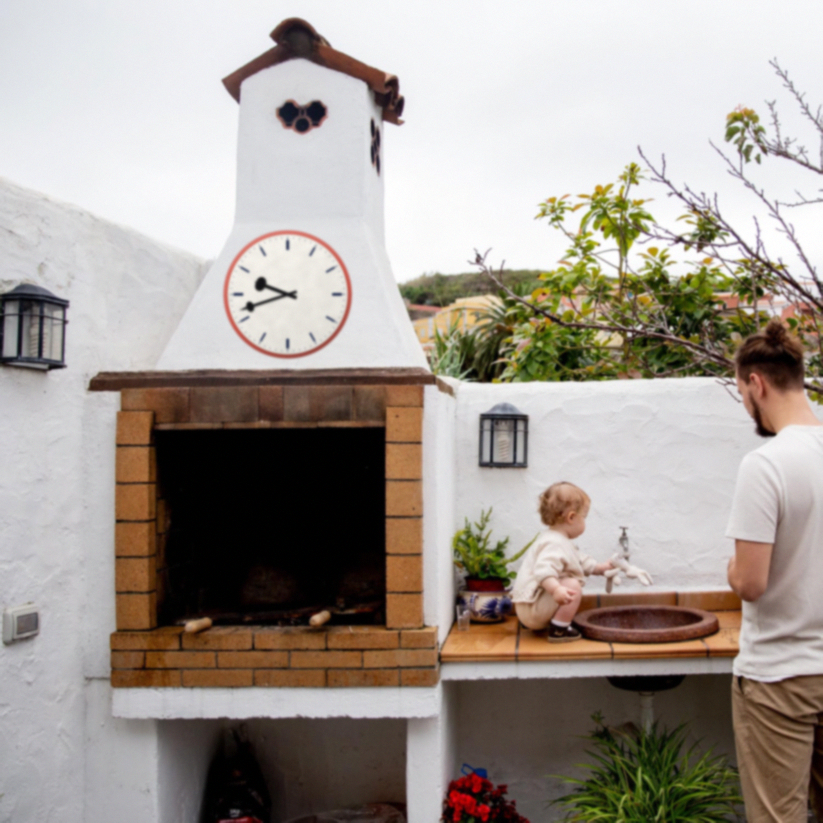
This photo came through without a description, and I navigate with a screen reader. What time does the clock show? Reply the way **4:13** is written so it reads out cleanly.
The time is **9:42**
